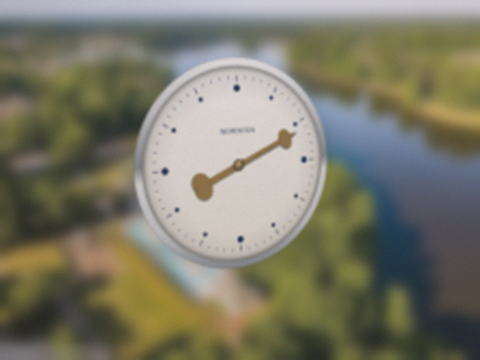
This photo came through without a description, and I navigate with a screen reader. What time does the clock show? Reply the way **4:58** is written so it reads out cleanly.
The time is **8:11**
